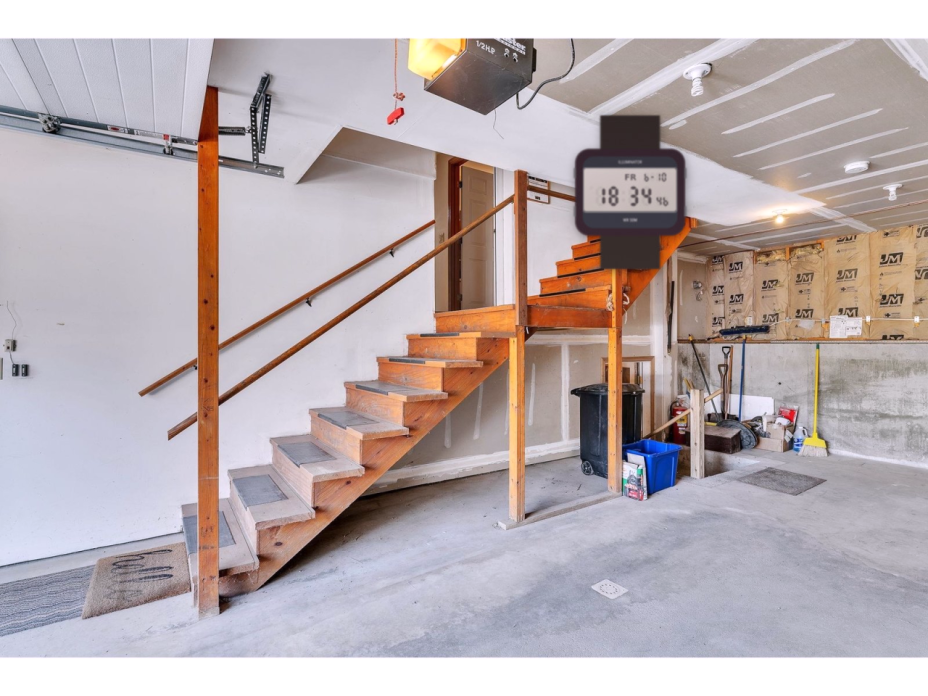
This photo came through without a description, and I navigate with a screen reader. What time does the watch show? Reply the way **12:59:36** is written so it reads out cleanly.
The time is **18:34:46**
